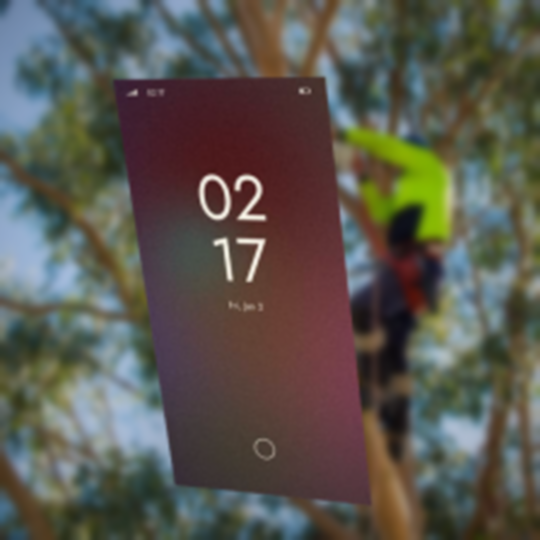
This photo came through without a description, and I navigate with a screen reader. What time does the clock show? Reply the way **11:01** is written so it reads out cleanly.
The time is **2:17**
